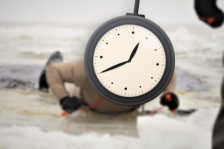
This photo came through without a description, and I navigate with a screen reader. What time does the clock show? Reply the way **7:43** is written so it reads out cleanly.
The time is **12:40**
